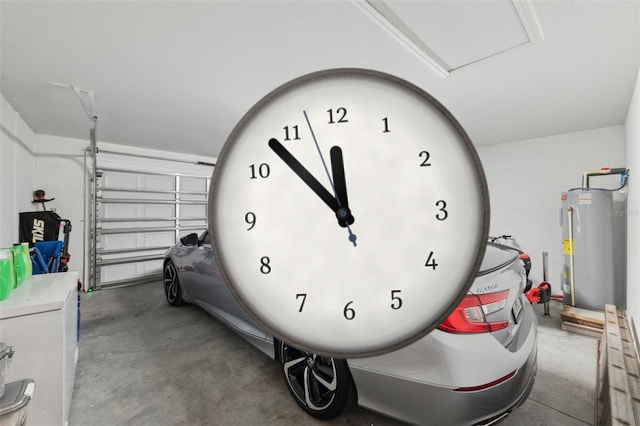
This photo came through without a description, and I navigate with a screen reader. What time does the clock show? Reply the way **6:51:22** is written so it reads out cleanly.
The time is **11:52:57**
